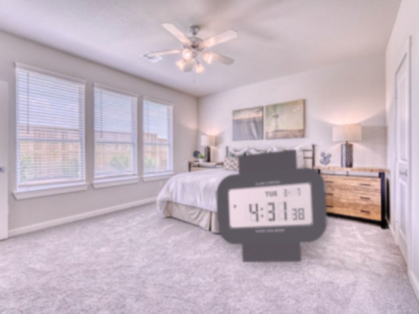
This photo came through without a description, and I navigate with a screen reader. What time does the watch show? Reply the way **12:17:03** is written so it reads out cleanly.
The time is **4:31:38**
